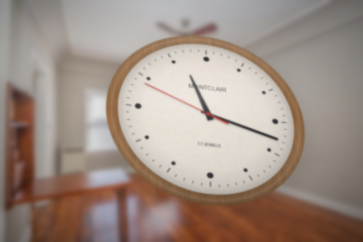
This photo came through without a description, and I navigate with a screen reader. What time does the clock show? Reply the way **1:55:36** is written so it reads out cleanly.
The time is **11:17:49**
